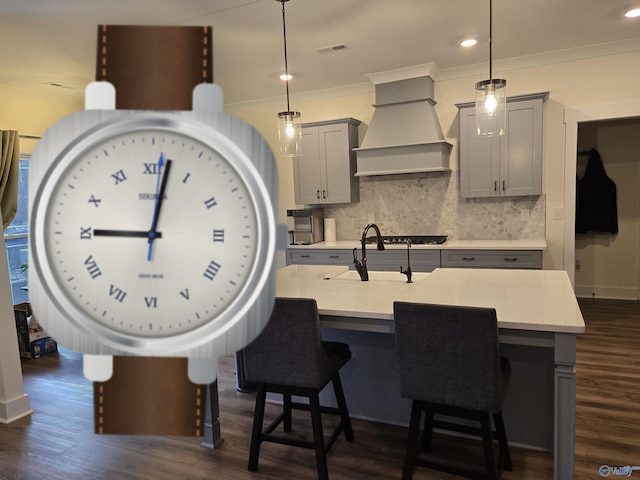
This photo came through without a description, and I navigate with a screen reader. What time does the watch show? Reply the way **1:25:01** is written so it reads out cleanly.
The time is **9:02:01**
